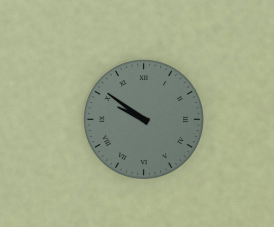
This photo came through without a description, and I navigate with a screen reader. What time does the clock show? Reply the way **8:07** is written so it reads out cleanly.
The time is **9:51**
